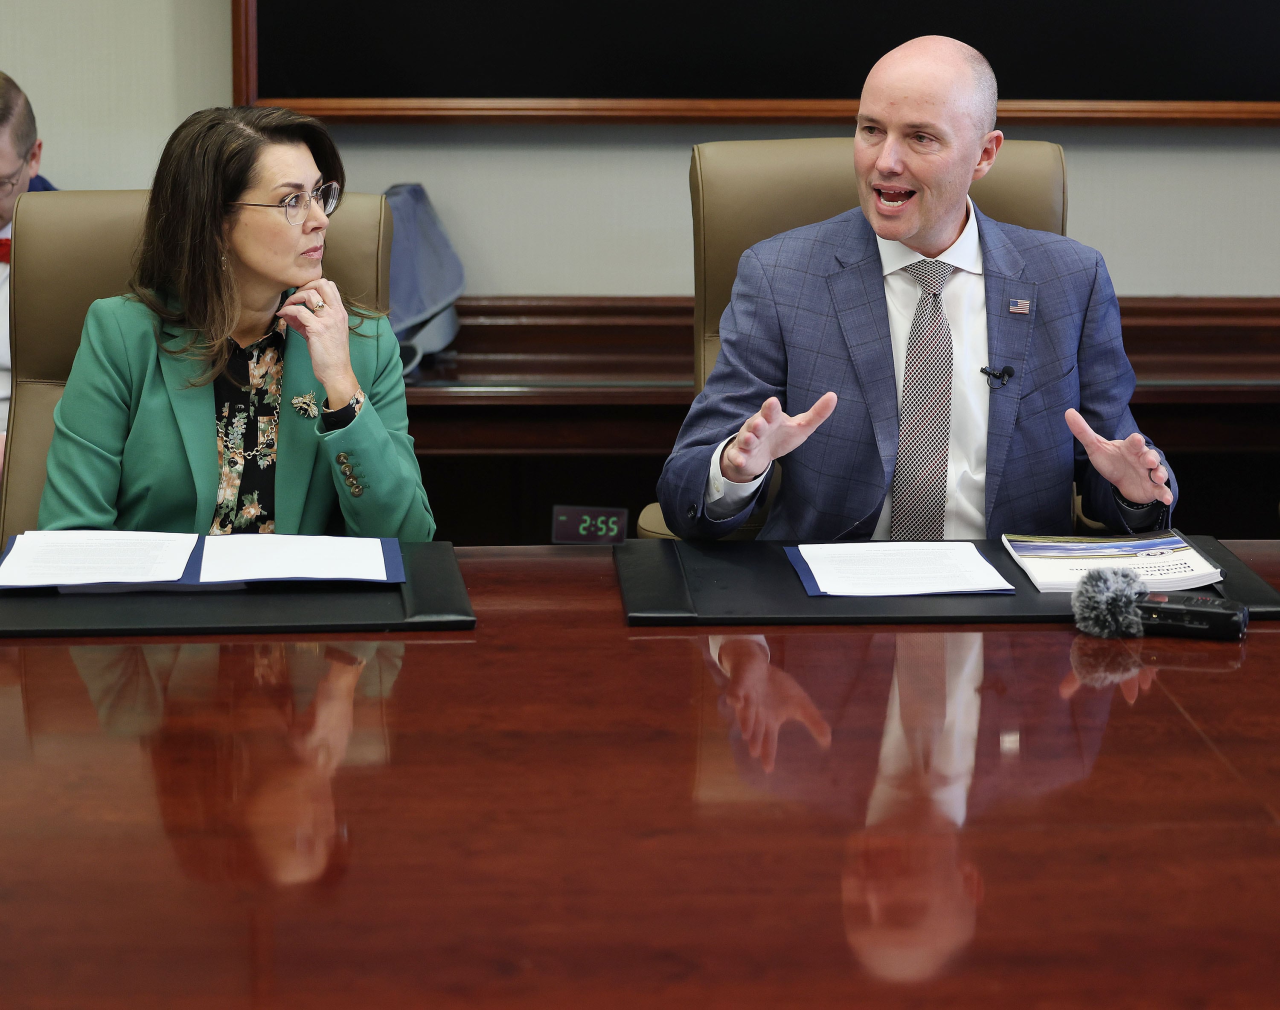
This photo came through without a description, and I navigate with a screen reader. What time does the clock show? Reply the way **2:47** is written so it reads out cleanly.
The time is **2:55**
